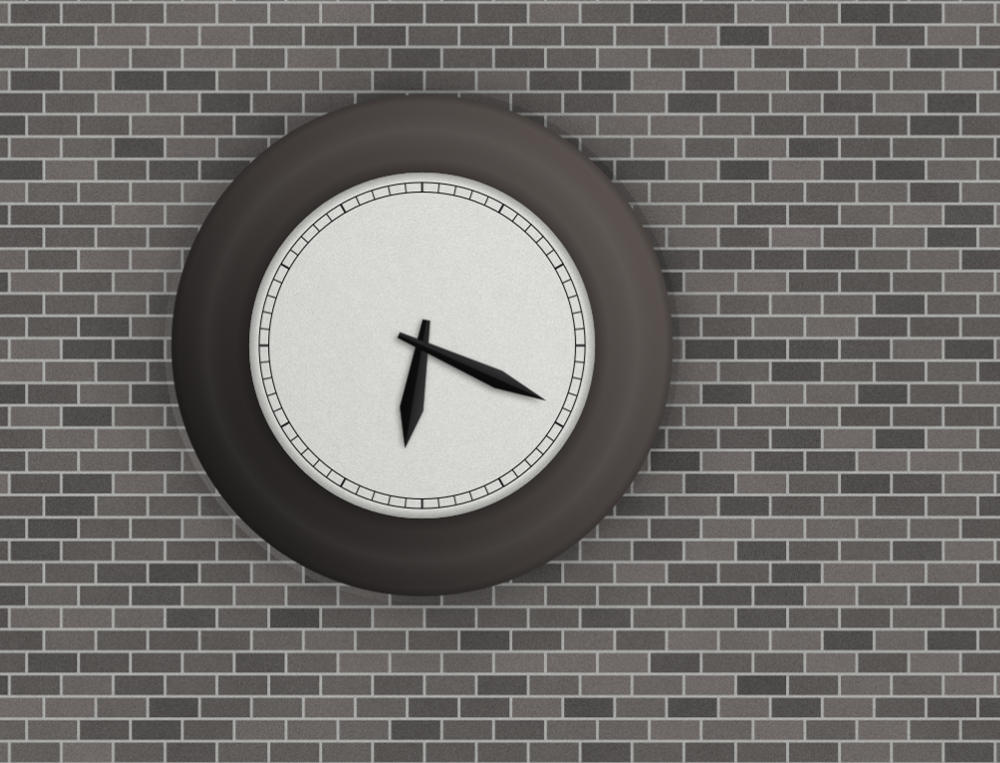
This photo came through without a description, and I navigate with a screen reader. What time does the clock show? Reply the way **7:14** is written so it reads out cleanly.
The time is **6:19**
